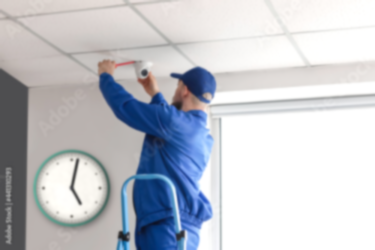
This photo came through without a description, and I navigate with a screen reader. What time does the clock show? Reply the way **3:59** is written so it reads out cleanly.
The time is **5:02**
